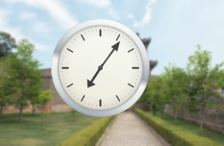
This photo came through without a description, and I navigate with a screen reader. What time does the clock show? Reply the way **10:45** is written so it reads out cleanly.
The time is **7:06**
